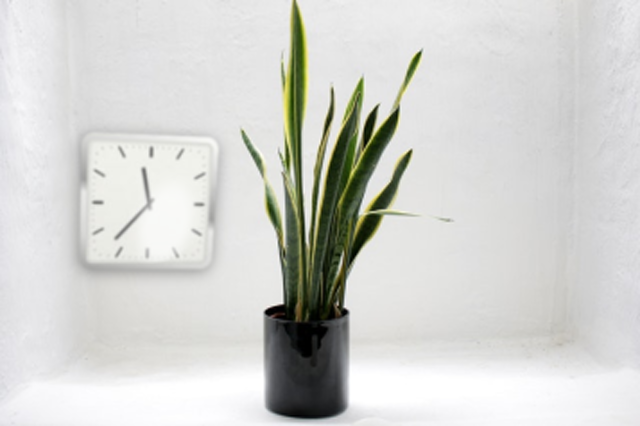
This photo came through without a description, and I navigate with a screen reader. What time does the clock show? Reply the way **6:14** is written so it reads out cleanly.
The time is **11:37**
